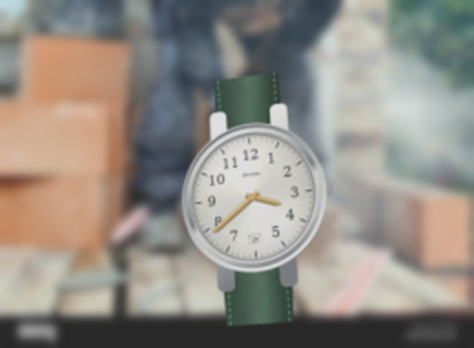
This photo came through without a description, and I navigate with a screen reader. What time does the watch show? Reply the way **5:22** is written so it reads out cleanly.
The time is **3:39**
